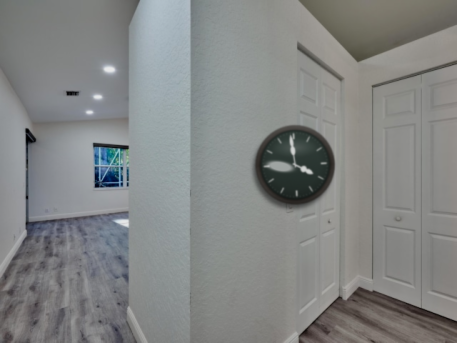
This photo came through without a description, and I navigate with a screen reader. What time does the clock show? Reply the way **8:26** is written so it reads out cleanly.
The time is **3:59**
